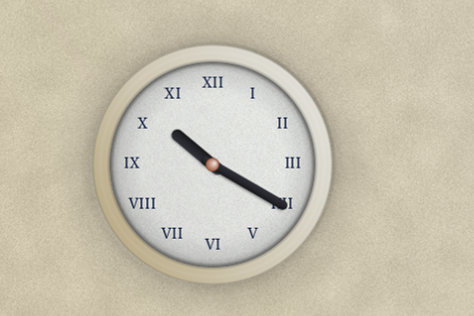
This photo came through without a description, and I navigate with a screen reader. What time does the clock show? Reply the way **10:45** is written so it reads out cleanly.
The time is **10:20**
